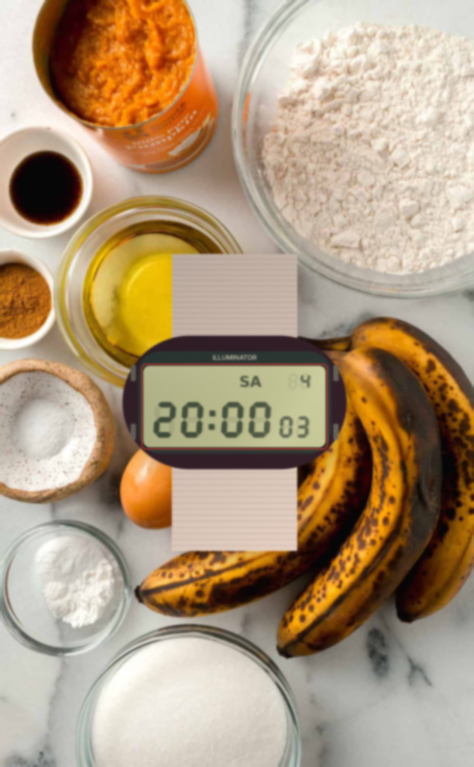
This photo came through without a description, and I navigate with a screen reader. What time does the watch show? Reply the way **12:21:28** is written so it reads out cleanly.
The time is **20:00:03**
